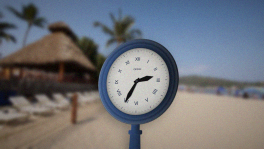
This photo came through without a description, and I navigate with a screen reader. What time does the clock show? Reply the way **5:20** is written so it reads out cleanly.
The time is **2:35**
